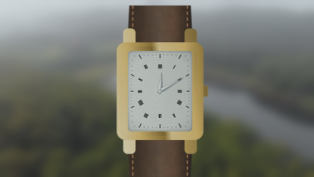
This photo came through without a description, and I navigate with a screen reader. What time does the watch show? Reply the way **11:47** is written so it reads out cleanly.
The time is **12:10**
